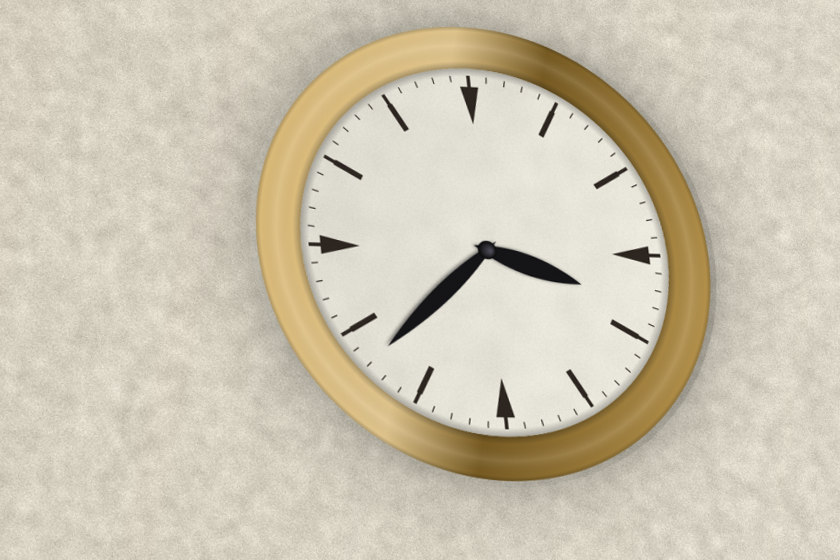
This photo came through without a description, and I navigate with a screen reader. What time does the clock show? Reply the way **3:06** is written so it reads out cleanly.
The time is **3:38**
